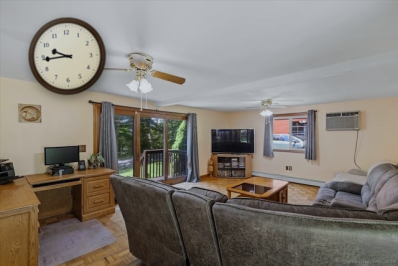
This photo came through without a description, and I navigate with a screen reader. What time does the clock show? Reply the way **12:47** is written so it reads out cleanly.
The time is **9:44**
